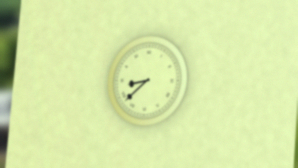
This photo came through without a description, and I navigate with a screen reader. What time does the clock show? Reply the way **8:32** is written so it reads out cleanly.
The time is **8:38**
